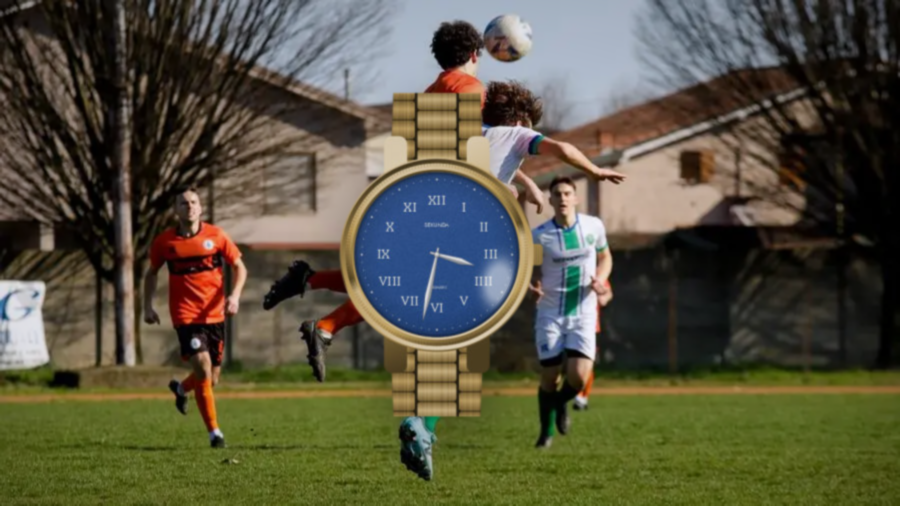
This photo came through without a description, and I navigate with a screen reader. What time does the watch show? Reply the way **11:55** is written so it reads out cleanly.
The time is **3:32**
